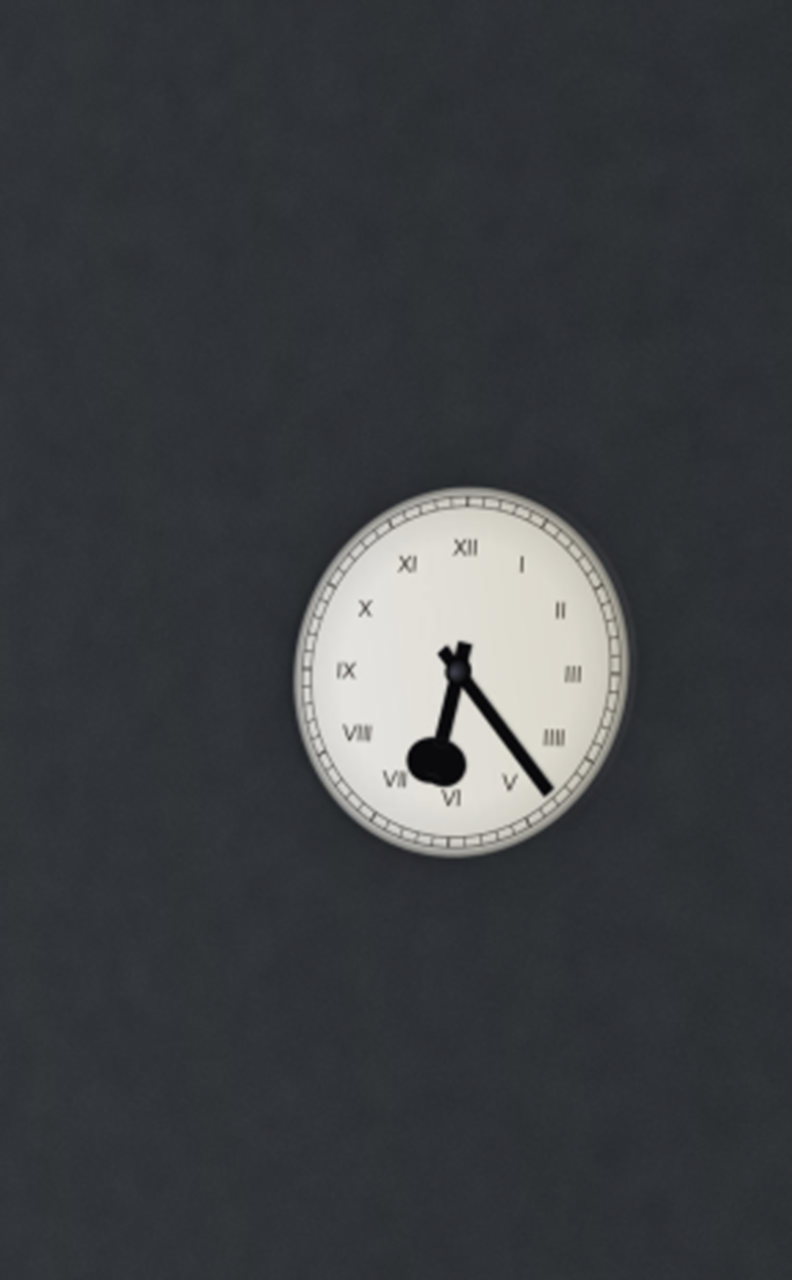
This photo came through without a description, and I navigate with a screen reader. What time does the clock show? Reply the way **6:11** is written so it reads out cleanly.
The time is **6:23**
